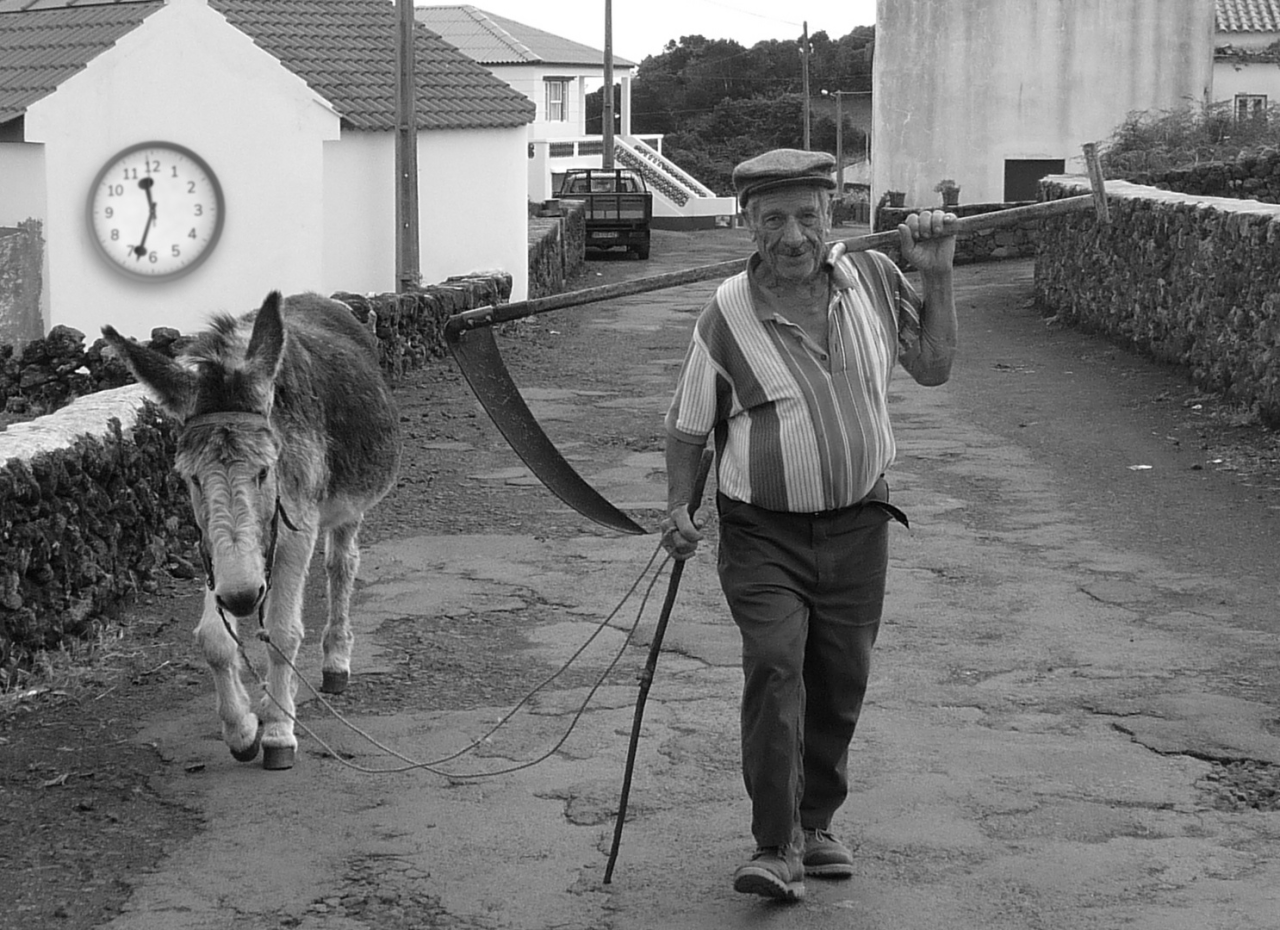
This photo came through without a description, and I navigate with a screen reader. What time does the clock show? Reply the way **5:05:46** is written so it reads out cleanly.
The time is **11:32:59**
